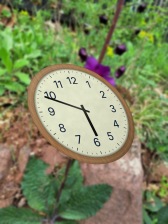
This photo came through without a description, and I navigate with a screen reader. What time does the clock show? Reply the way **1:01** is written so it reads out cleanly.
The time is **5:49**
